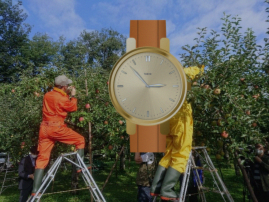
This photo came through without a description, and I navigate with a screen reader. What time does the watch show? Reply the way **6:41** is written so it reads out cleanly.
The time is **2:53**
